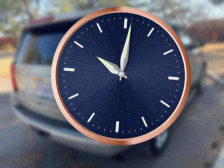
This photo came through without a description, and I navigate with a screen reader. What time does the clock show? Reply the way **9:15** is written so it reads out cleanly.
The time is **10:01**
